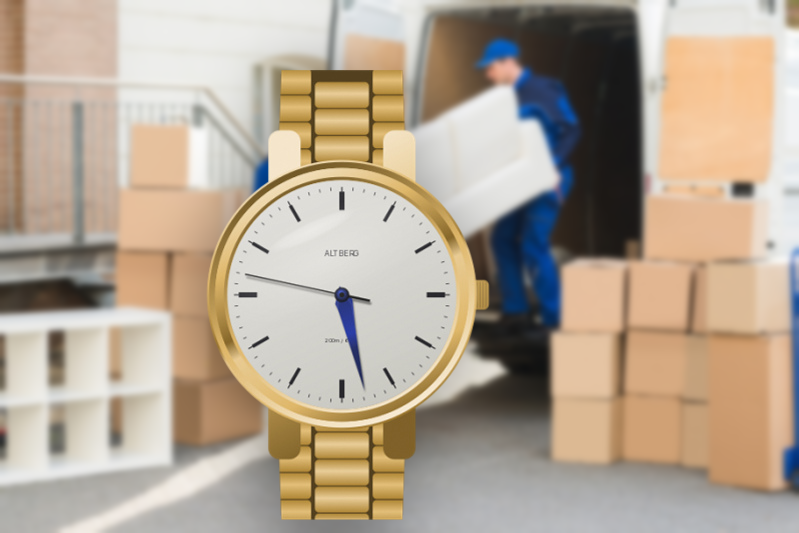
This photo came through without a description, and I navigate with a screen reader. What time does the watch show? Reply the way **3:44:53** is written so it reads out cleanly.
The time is **5:27:47**
